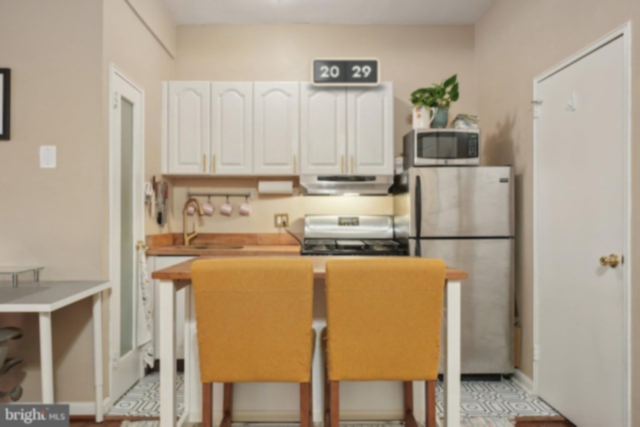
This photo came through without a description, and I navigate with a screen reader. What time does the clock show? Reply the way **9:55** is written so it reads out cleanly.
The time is **20:29**
